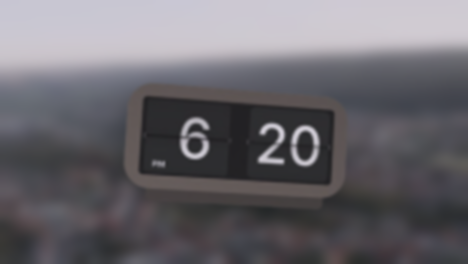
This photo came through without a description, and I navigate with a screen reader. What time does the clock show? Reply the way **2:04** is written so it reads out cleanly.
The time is **6:20**
